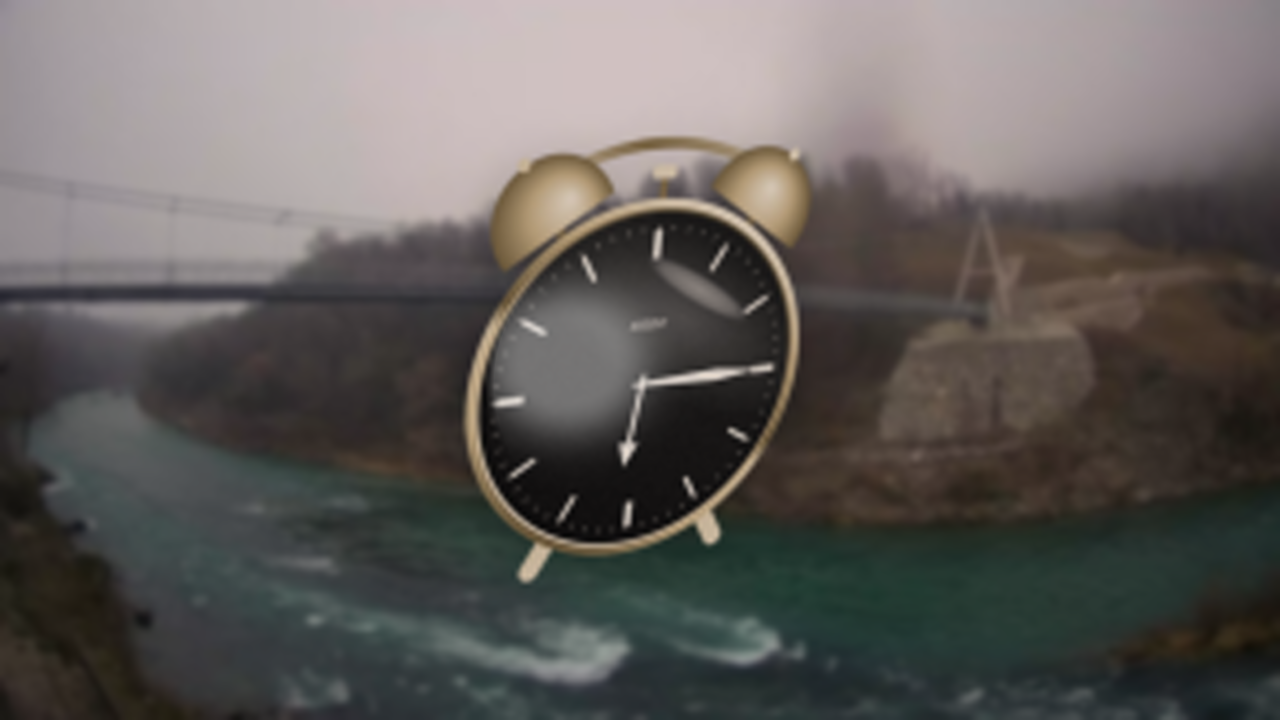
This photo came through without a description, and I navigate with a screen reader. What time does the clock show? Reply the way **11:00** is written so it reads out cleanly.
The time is **6:15**
